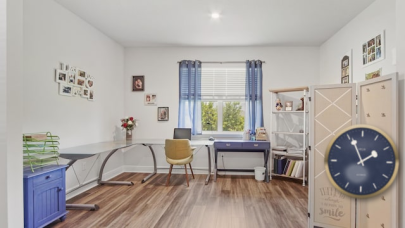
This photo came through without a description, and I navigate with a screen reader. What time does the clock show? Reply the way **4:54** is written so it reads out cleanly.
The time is **1:56**
